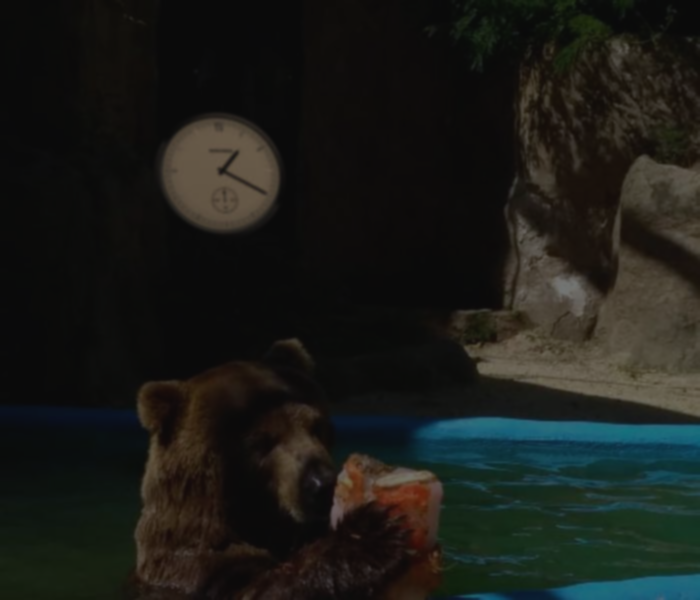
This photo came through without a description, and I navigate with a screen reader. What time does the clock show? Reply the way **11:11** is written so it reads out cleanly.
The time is **1:20**
